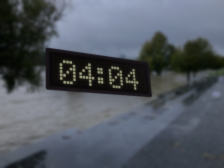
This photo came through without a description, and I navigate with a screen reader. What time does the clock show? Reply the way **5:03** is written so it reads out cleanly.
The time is **4:04**
